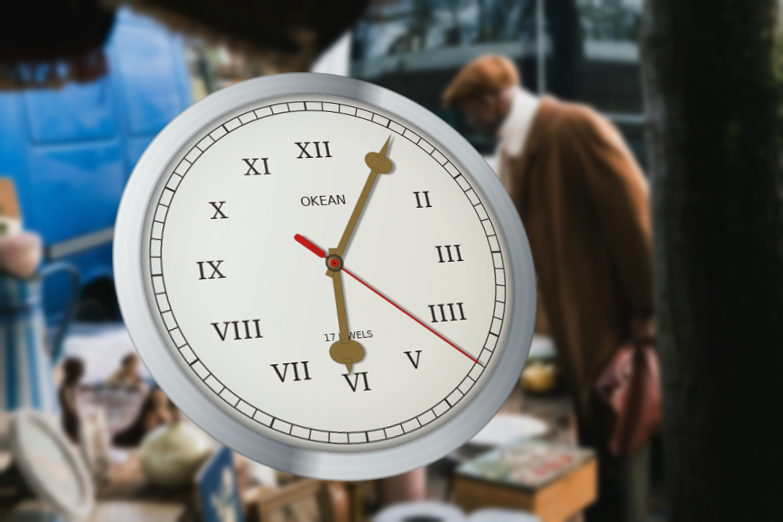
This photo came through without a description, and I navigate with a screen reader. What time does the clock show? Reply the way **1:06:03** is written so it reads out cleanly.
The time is **6:05:22**
